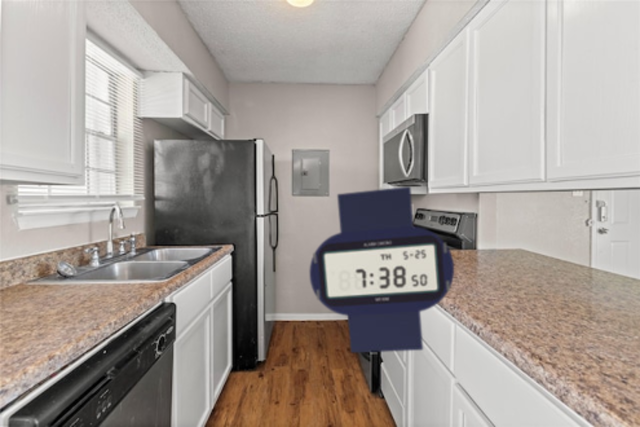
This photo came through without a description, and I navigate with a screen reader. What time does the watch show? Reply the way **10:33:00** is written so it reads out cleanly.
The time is **7:38:50**
